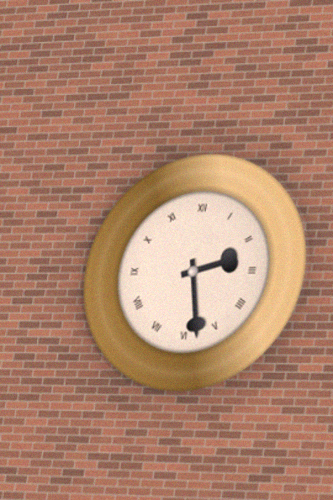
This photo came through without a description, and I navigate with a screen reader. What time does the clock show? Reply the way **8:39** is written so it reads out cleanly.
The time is **2:28**
